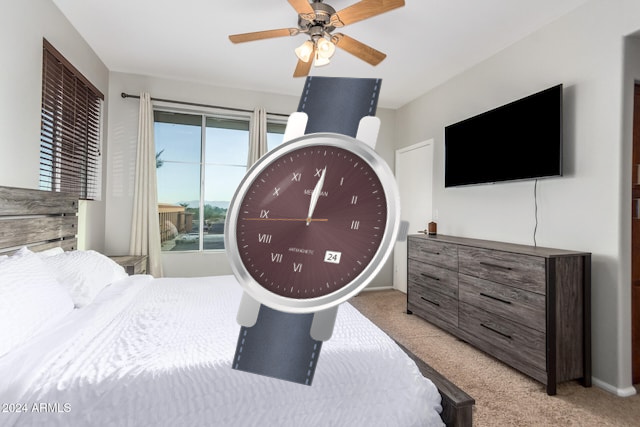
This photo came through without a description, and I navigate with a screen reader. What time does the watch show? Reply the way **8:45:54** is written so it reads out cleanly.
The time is **12:00:44**
